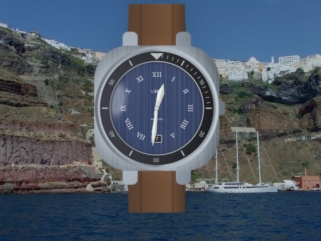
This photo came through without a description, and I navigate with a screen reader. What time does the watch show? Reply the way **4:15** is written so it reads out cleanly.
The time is **12:31**
